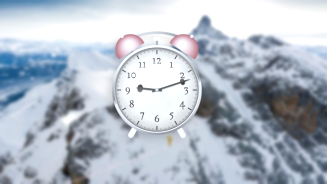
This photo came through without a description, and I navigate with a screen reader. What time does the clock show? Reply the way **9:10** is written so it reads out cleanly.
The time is **9:12**
